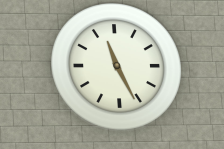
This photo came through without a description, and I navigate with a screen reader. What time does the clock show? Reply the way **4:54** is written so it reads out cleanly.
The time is **11:26**
